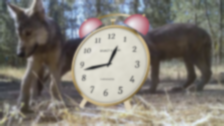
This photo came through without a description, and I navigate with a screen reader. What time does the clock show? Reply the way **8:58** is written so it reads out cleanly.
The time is **12:43**
